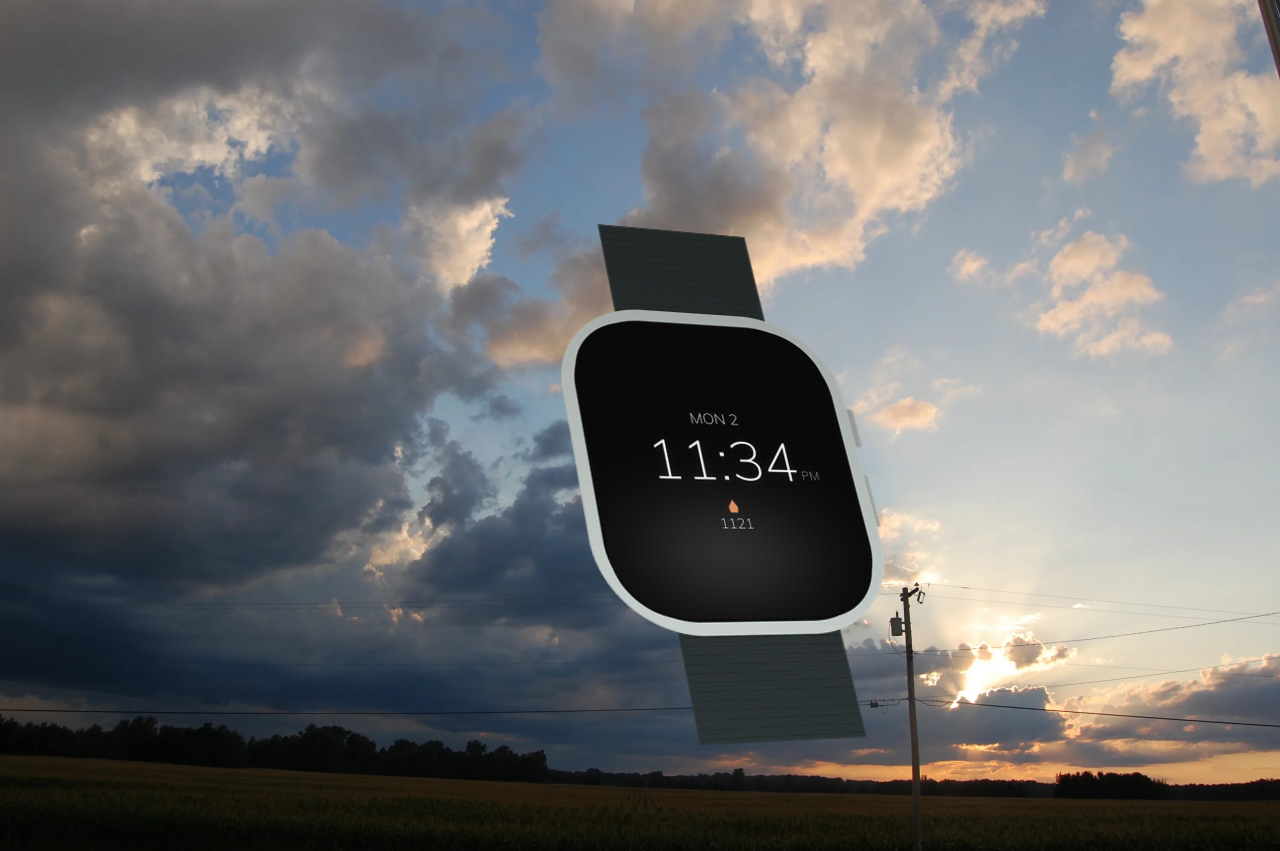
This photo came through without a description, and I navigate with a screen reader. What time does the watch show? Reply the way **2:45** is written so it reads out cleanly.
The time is **11:34**
